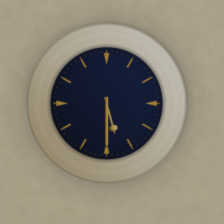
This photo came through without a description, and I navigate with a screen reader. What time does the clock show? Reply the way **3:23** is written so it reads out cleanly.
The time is **5:30**
